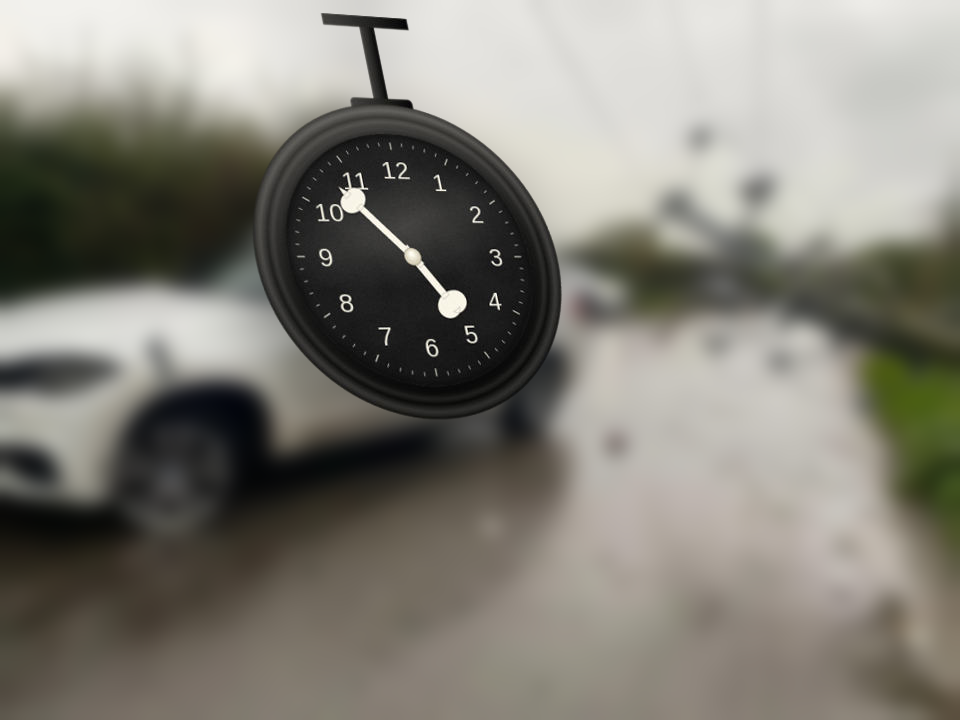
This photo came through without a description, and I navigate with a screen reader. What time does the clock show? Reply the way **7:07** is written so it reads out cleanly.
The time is **4:53**
